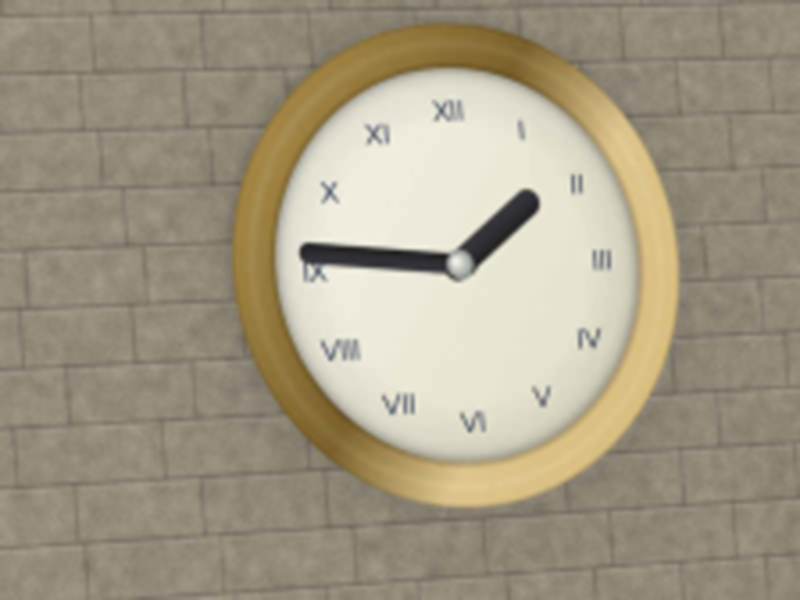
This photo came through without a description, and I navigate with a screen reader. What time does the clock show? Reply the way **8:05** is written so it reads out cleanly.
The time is **1:46**
